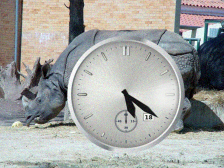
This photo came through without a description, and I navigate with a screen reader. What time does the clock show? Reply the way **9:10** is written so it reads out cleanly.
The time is **5:21**
